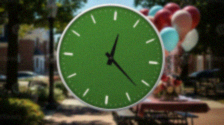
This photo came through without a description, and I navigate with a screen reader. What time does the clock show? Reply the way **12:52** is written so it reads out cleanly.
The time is **12:22**
